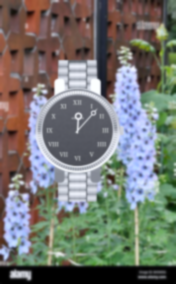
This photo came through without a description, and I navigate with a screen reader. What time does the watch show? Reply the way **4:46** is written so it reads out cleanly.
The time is **12:07**
